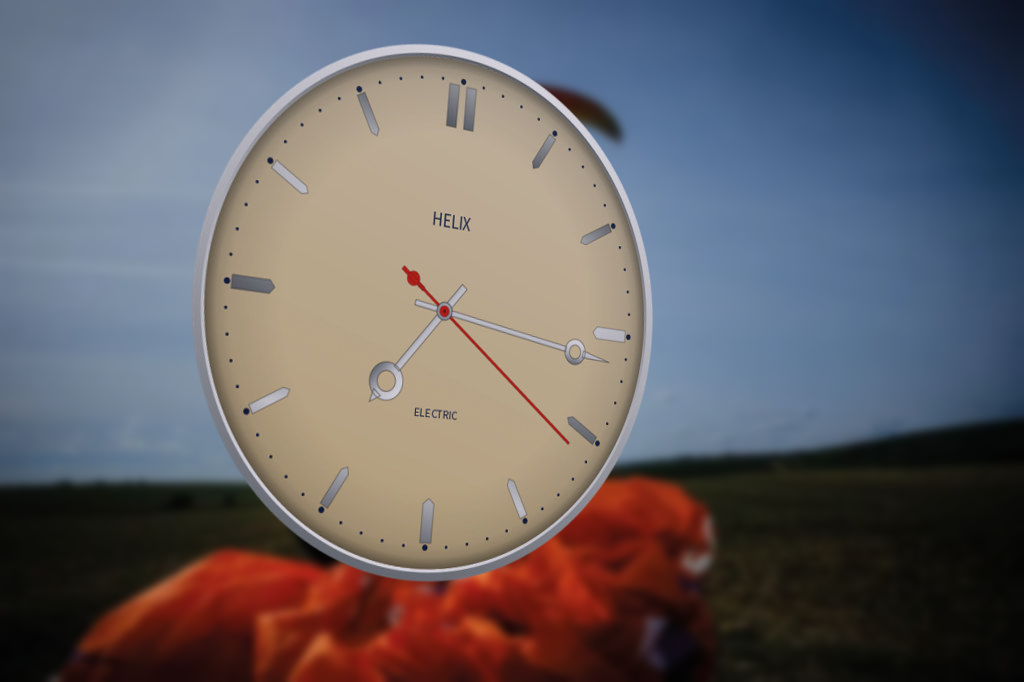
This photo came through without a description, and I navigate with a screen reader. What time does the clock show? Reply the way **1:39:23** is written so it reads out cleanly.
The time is **7:16:21**
